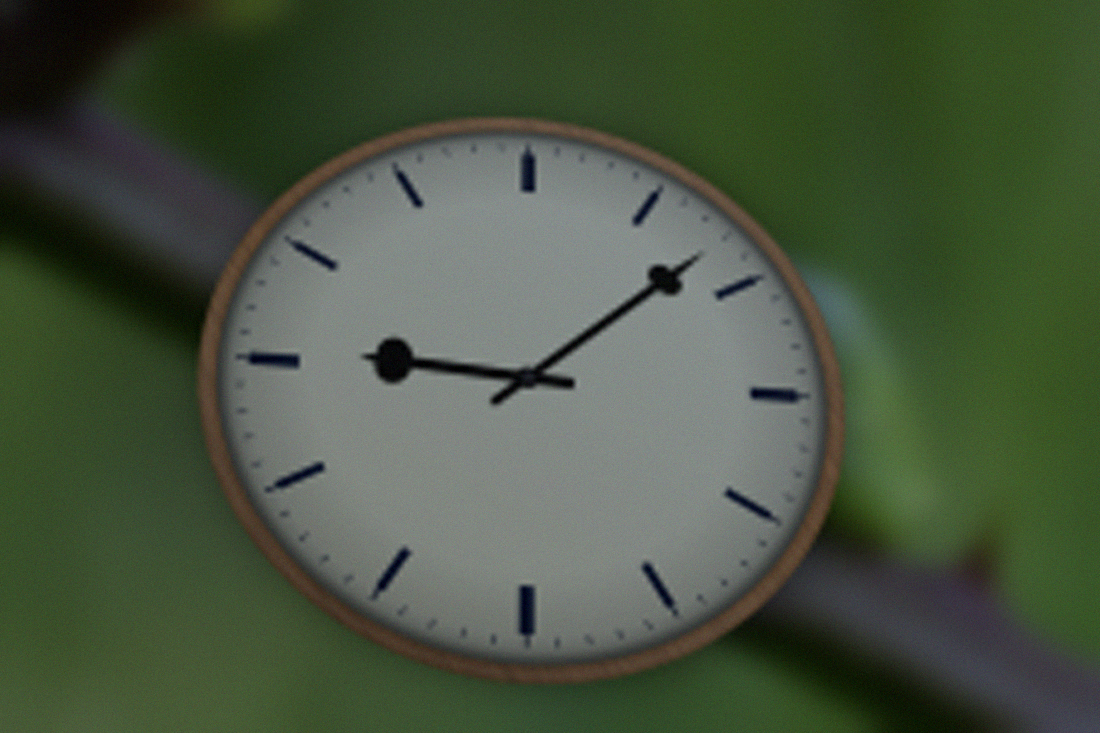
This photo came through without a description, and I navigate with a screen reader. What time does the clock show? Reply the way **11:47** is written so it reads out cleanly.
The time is **9:08**
